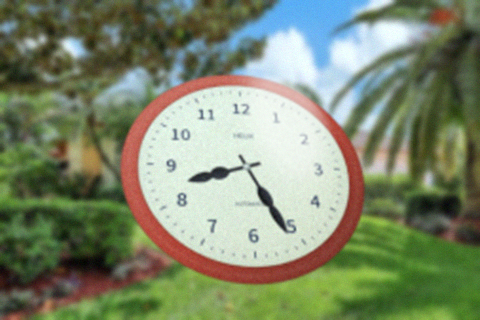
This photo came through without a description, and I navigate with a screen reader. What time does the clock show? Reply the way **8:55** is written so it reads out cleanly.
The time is **8:26**
